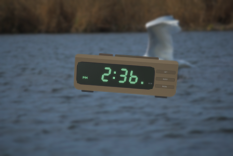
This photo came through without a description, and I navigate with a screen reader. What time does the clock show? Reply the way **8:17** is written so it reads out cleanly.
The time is **2:36**
